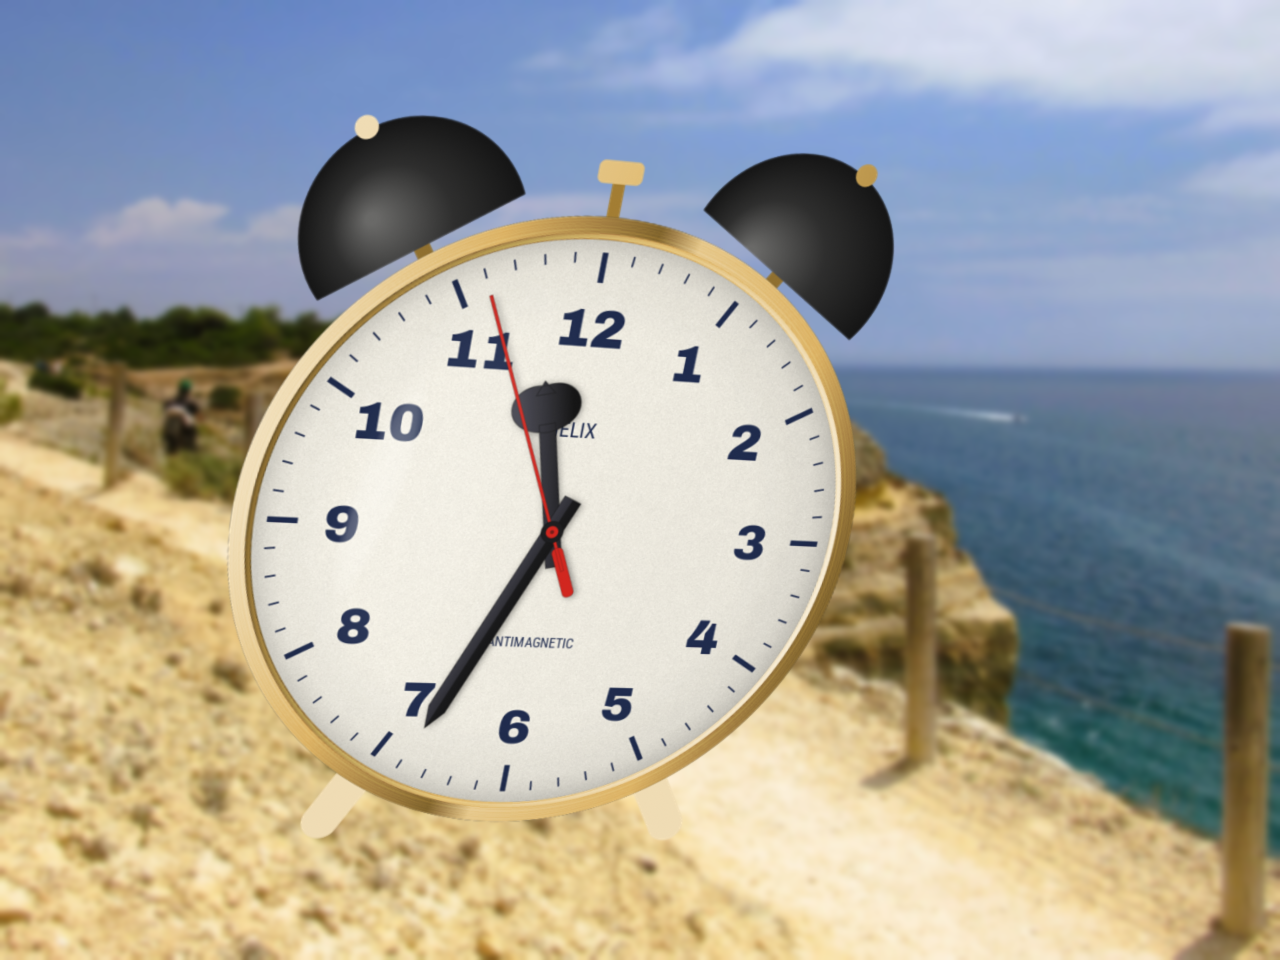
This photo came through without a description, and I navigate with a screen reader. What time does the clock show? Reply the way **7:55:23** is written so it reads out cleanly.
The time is **11:33:56**
